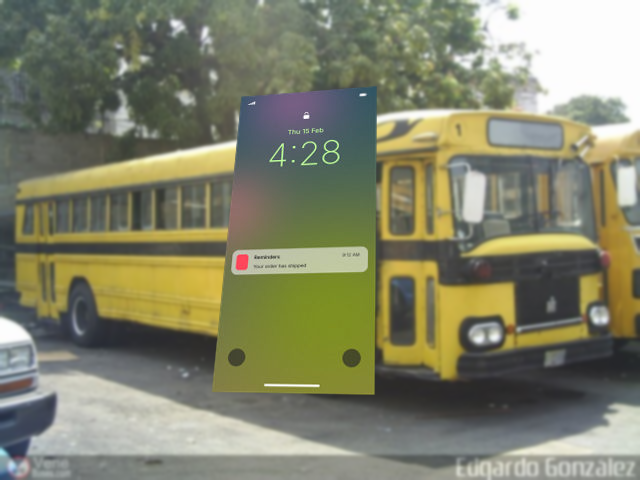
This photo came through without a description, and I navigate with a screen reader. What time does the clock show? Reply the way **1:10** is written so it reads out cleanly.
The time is **4:28**
